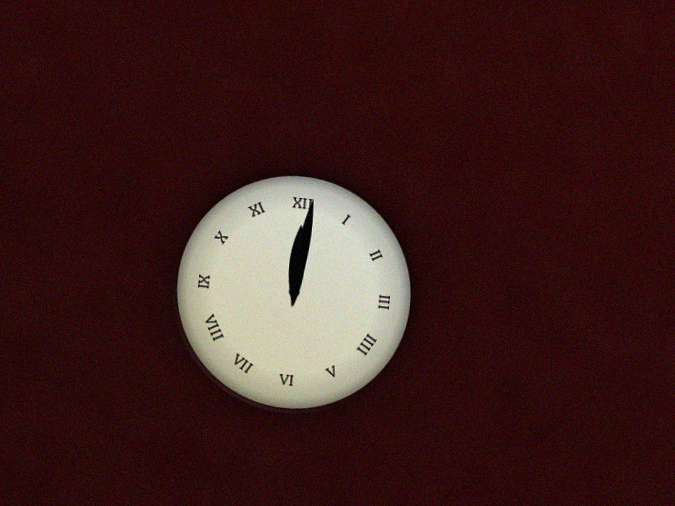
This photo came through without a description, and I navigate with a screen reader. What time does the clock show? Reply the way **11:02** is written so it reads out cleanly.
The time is **12:01**
